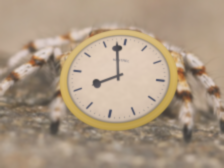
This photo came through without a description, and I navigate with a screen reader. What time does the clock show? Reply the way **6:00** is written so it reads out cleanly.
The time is **7:58**
